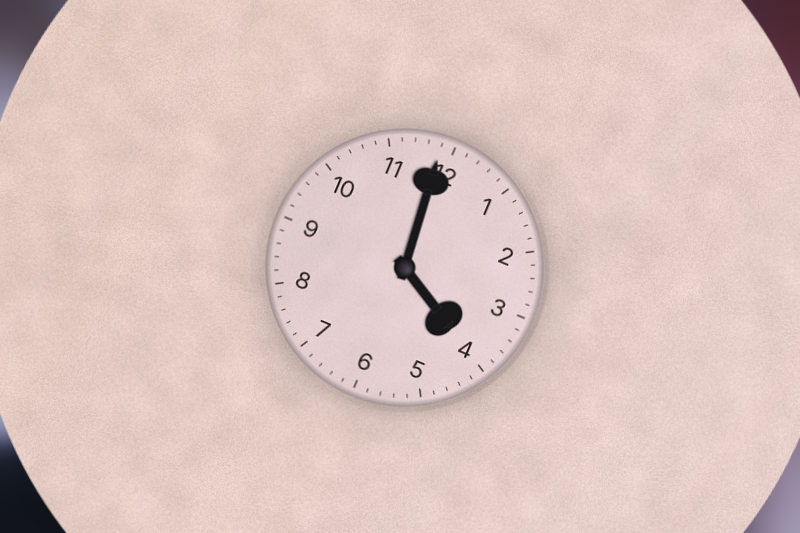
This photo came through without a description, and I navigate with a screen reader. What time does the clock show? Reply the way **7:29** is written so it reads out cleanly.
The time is **3:59**
